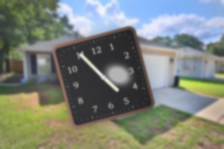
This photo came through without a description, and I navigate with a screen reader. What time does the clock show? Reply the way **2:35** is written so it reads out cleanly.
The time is **4:55**
